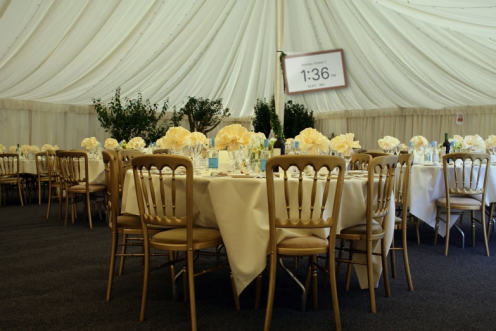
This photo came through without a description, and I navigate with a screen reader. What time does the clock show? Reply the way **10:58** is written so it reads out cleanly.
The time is **1:36**
